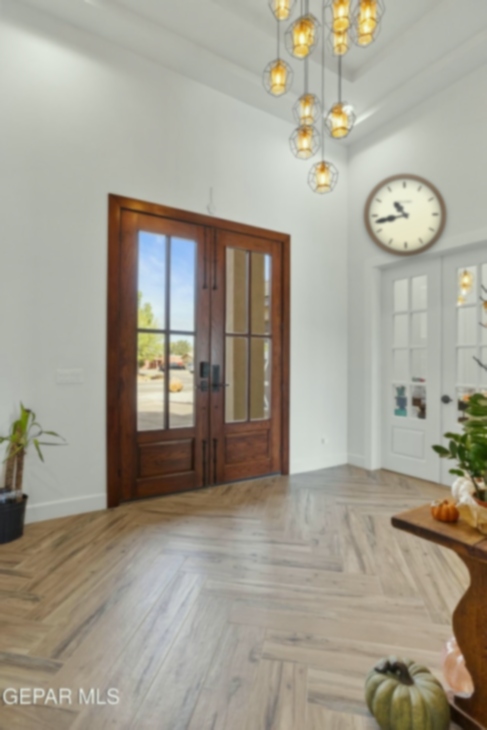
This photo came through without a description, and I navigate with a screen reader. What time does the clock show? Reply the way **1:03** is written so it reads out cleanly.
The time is **10:43**
